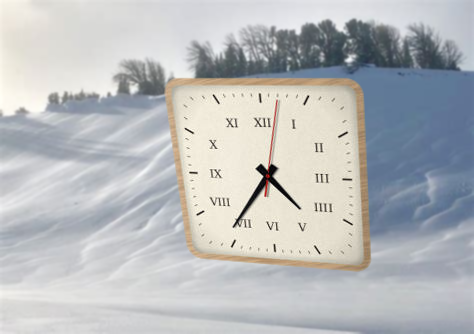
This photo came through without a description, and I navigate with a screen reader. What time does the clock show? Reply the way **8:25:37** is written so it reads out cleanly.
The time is **4:36:02**
